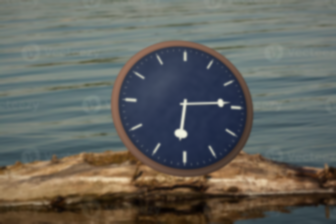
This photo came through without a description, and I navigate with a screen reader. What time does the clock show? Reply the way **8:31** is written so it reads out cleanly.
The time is **6:14**
